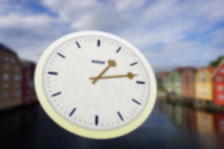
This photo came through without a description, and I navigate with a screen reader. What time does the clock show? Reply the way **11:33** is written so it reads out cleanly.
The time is **1:13**
